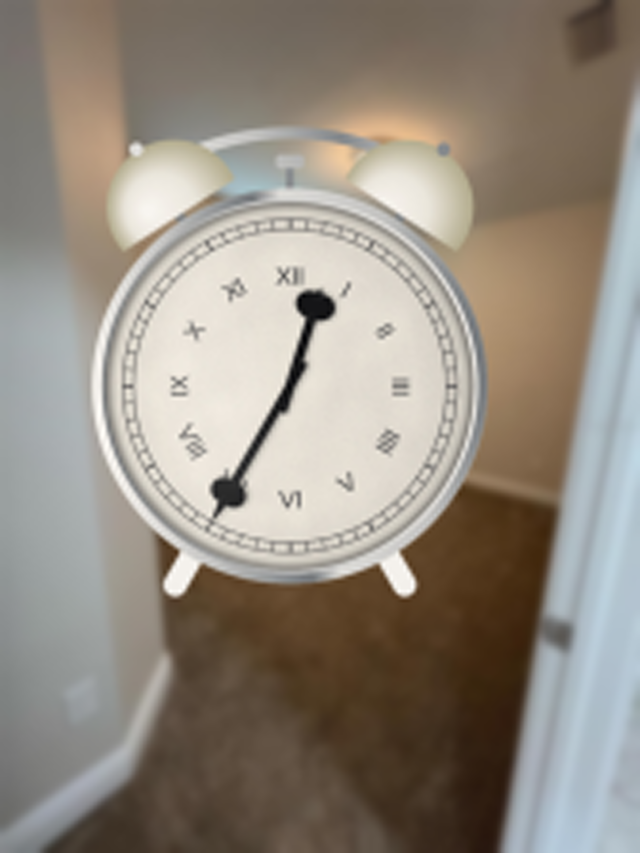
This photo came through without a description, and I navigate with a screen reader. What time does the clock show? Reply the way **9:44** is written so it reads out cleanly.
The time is **12:35**
